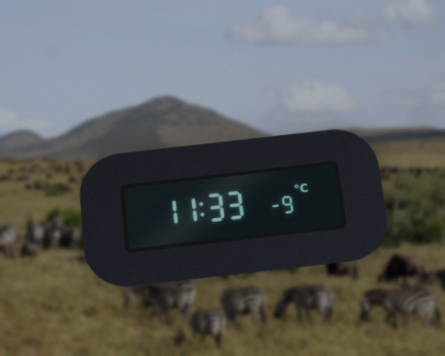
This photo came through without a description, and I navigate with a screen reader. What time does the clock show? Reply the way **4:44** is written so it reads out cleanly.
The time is **11:33**
